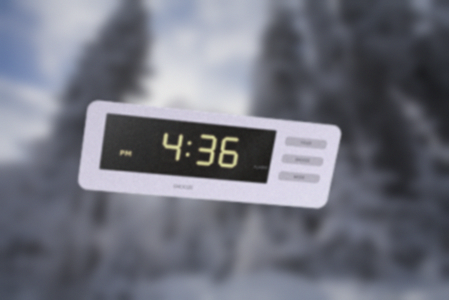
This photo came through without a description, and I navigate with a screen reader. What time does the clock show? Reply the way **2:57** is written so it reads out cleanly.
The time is **4:36**
